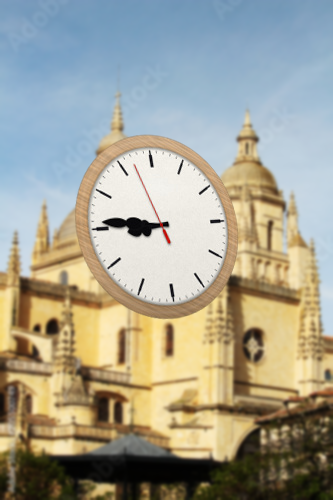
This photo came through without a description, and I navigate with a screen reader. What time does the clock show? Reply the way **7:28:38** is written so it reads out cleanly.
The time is **8:45:57**
